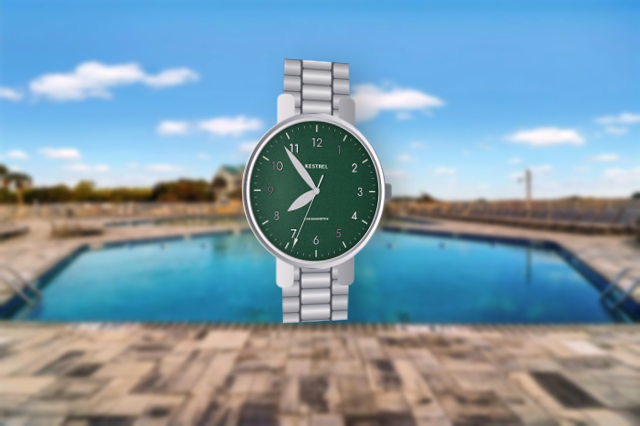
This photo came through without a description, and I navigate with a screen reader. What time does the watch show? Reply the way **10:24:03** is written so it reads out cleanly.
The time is **7:53:34**
